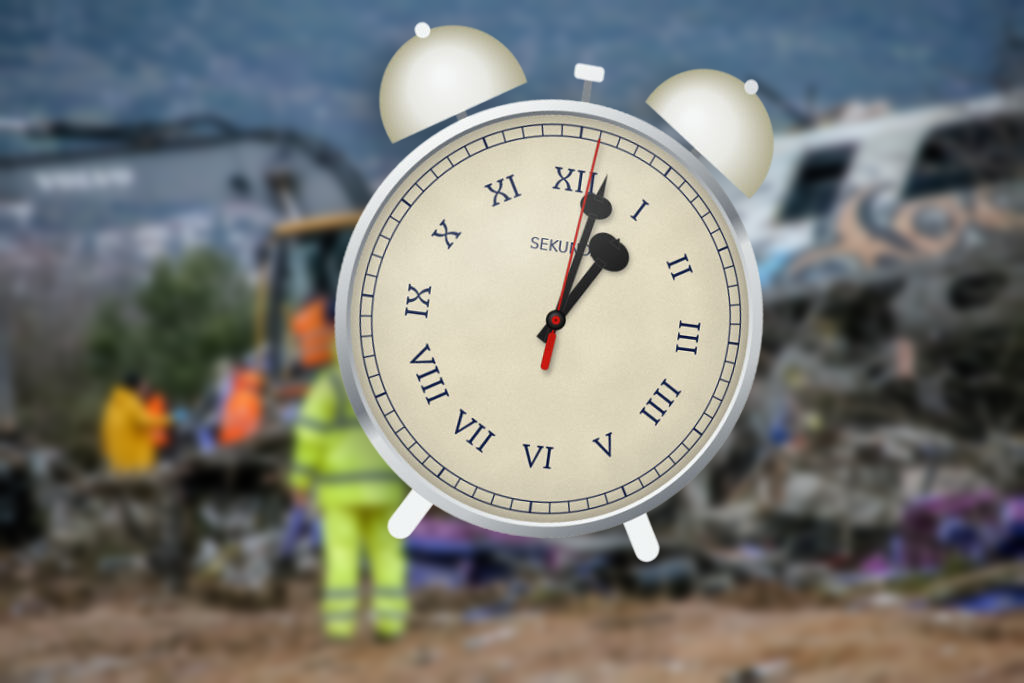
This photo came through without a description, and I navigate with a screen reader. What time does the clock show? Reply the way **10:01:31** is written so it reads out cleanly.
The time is **1:02:01**
